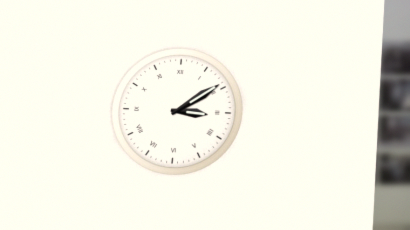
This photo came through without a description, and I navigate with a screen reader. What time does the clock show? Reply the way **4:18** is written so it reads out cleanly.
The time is **3:09**
